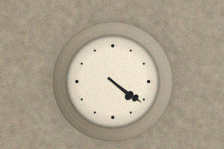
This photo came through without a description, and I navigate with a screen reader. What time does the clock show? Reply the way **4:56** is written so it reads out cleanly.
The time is **4:21**
